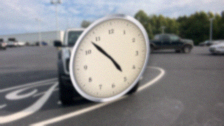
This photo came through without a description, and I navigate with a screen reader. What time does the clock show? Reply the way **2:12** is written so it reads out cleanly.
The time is **4:53**
